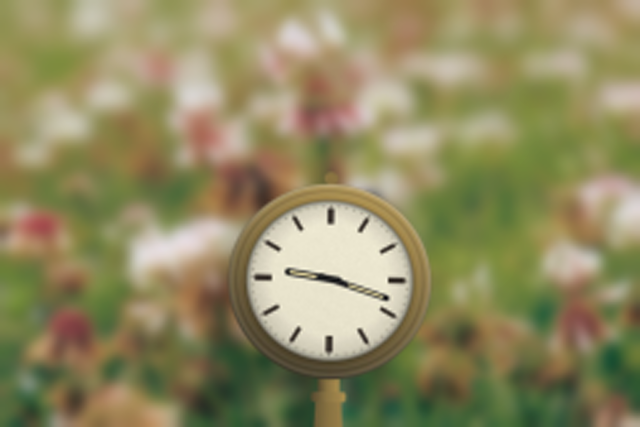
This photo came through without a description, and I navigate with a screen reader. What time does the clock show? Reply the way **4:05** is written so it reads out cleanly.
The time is **9:18**
